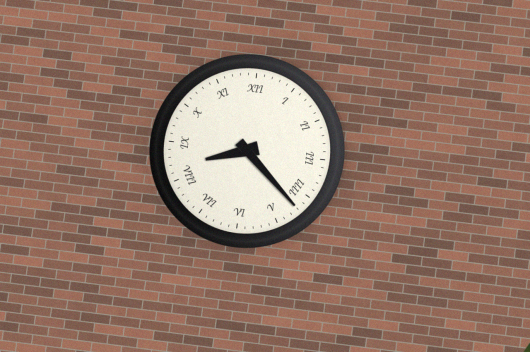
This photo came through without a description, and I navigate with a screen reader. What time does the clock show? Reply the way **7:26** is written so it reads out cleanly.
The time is **8:22**
